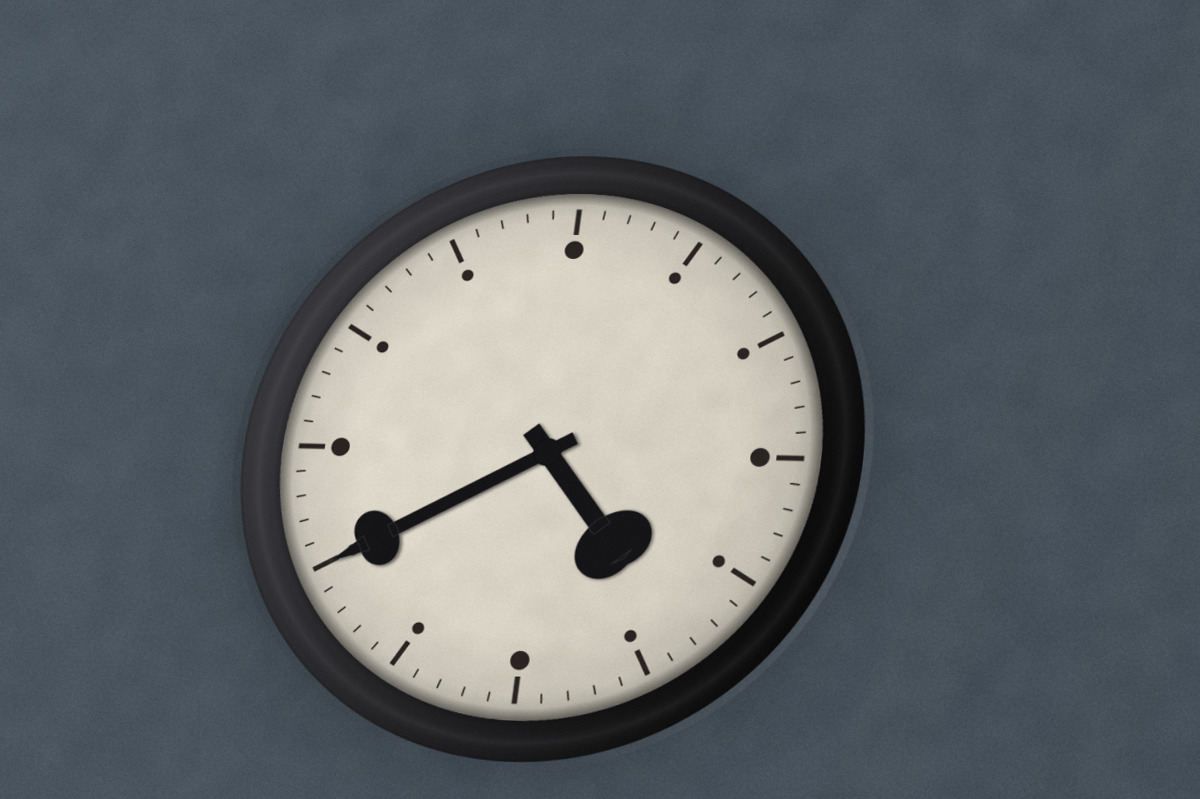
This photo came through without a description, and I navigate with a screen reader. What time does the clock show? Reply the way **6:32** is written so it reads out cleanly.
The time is **4:40**
